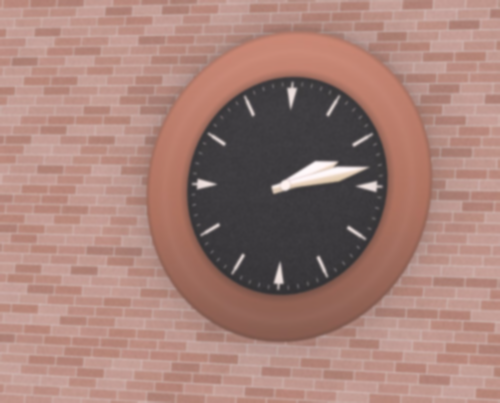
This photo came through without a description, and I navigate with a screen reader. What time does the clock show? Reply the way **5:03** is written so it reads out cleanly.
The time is **2:13**
